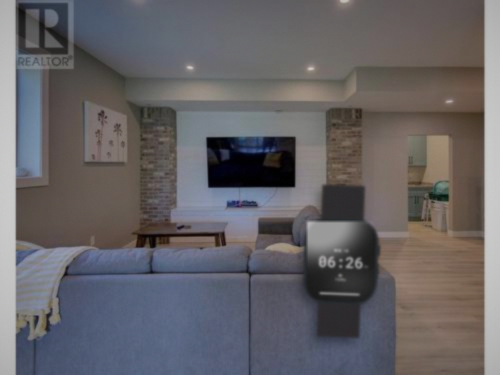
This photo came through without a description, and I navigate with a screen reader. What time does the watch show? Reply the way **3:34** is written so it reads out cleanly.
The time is **6:26**
